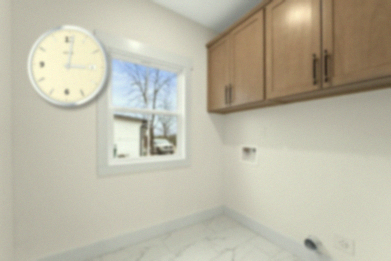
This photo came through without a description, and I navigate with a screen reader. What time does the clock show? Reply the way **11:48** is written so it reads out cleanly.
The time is **3:01**
